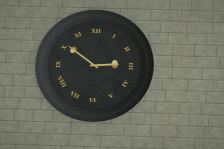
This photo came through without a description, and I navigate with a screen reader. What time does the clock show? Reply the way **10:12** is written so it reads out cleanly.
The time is **2:51**
